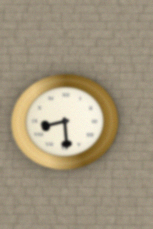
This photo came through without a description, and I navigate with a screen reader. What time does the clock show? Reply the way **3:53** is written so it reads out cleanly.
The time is **8:29**
